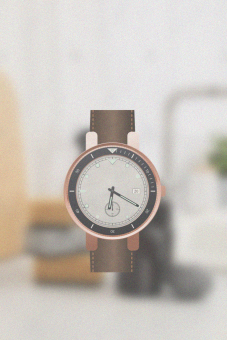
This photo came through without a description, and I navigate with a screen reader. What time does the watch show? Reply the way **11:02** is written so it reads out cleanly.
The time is **6:20**
